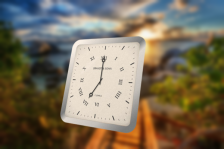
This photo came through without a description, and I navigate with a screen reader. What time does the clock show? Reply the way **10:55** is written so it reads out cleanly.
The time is **7:00**
